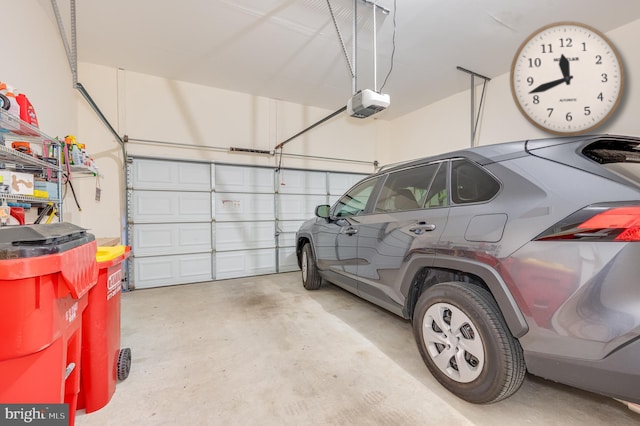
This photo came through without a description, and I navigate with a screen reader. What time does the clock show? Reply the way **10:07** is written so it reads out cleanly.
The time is **11:42**
